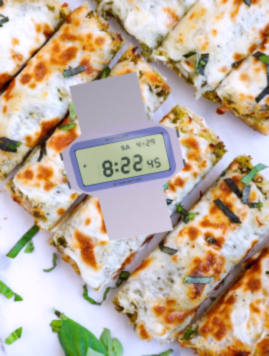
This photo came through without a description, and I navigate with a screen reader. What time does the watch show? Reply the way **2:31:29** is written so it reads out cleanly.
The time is **8:22:45**
